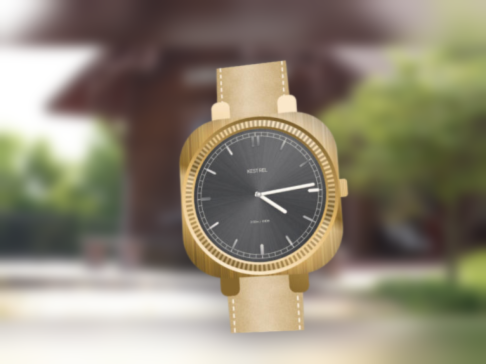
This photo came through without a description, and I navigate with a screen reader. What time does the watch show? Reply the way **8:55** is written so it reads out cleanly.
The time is **4:14**
